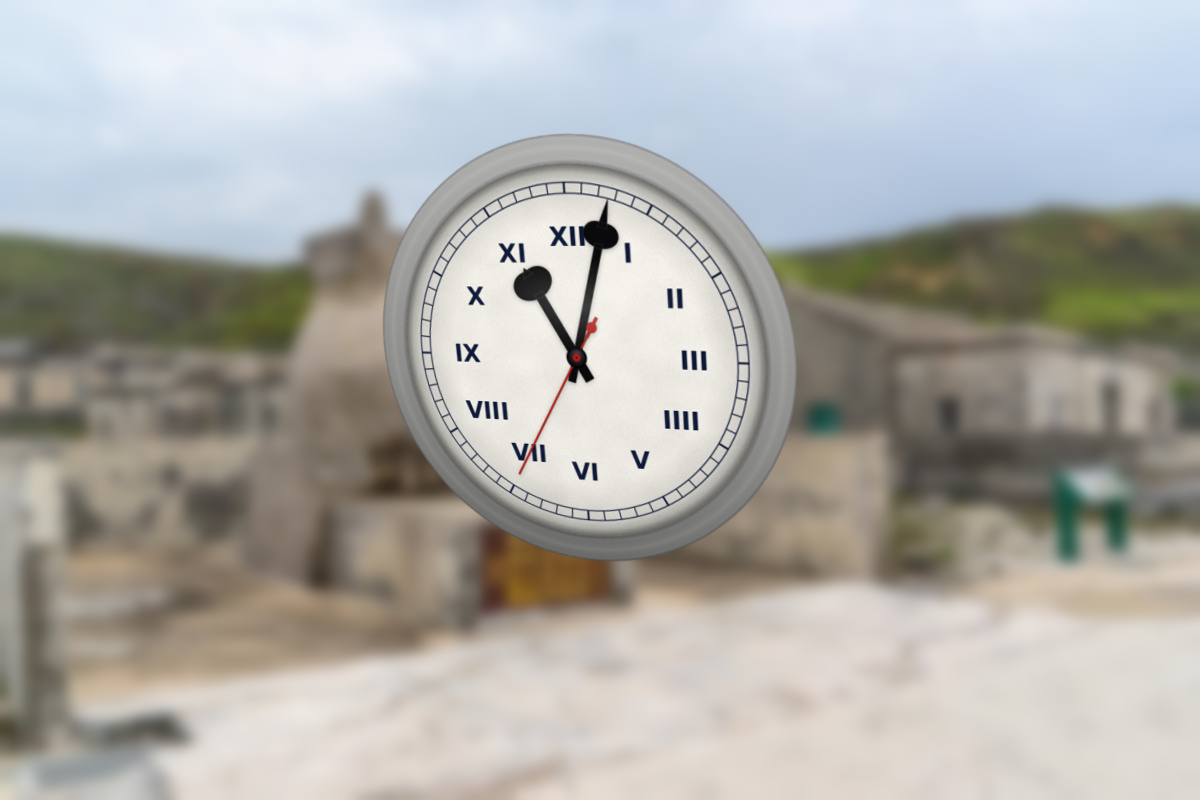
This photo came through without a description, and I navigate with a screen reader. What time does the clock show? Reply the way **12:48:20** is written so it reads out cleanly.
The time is **11:02:35**
